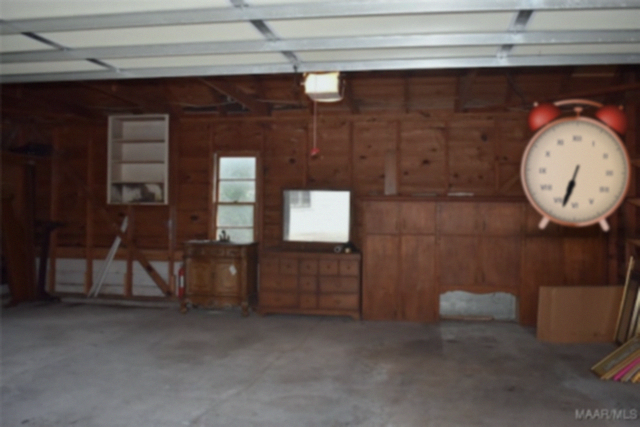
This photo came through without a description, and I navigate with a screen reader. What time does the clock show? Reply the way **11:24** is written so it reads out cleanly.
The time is **6:33**
